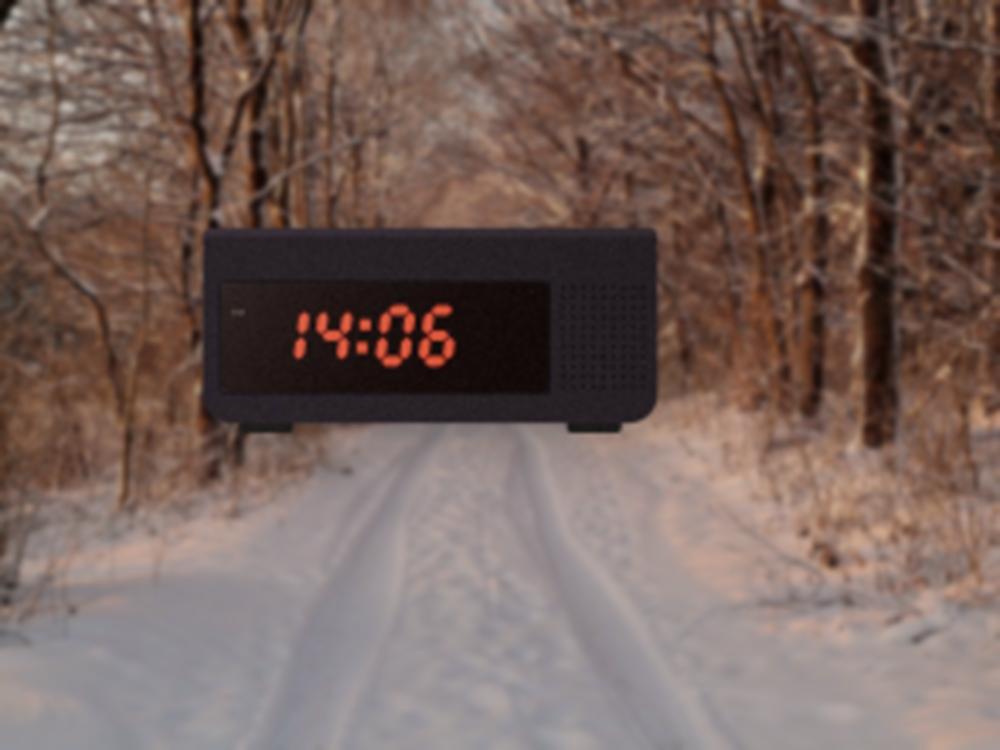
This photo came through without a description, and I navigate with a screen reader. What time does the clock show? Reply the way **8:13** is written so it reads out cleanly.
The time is **14:06**
